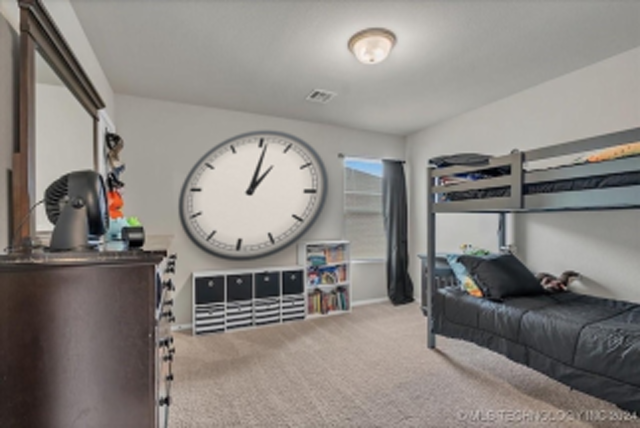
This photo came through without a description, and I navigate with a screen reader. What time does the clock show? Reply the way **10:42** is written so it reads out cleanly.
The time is **1:01**
